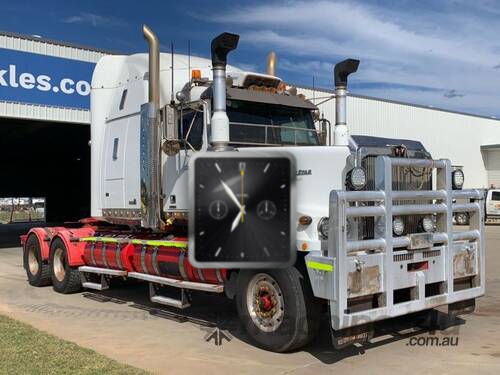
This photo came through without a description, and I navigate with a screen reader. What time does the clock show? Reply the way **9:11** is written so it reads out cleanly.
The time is **6:54**
